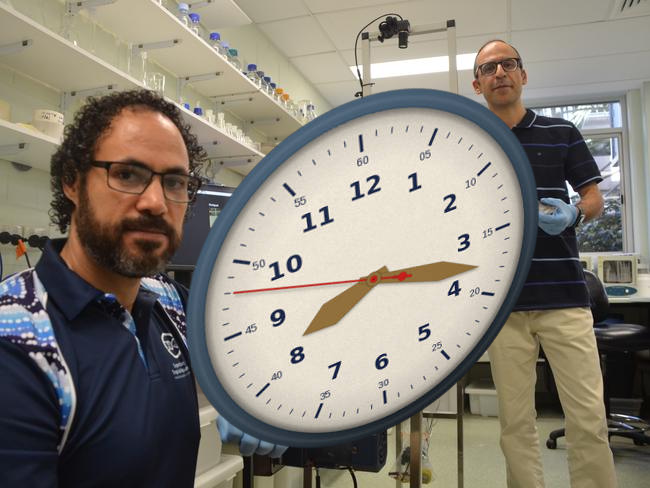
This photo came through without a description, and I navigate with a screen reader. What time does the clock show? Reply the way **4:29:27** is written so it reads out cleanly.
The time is **8:17:48**
